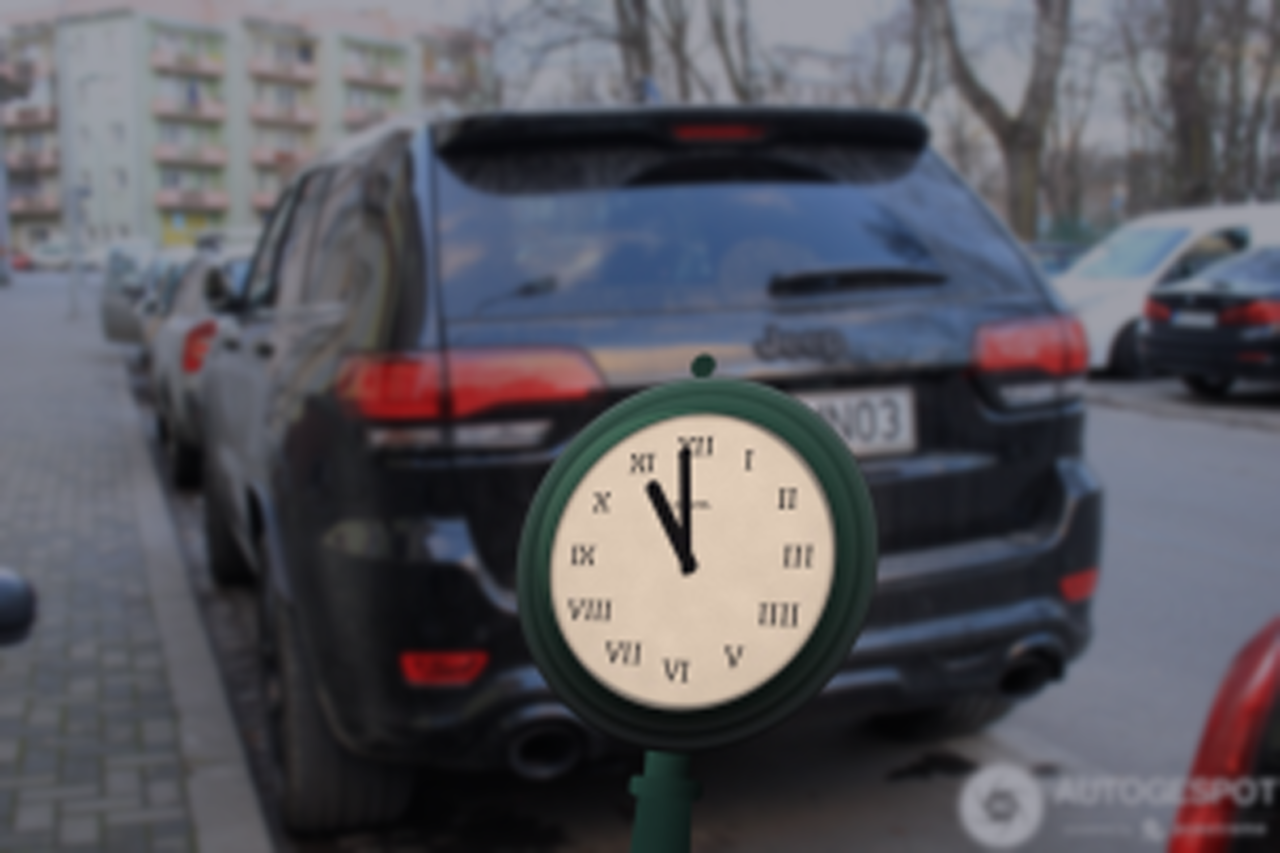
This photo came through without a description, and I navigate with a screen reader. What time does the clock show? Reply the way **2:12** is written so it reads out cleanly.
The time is **10:59**
